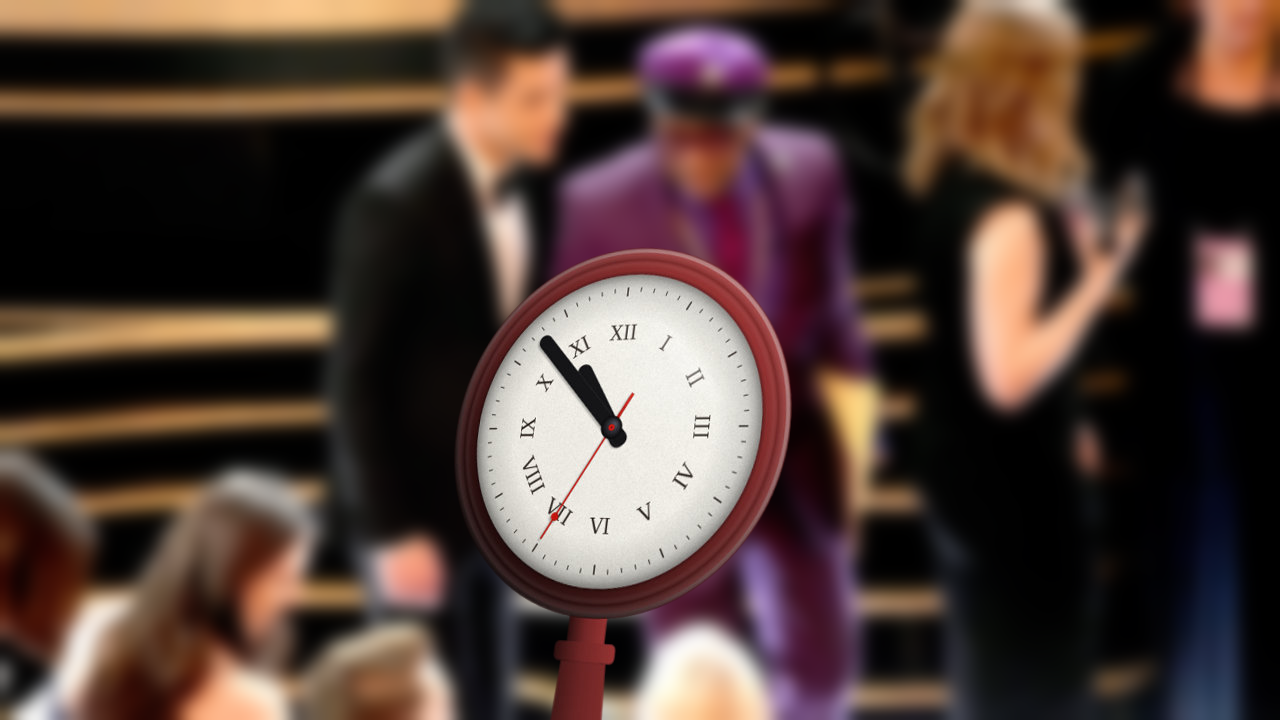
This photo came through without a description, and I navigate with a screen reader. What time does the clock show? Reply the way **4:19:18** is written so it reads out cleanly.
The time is **10:52:35**
